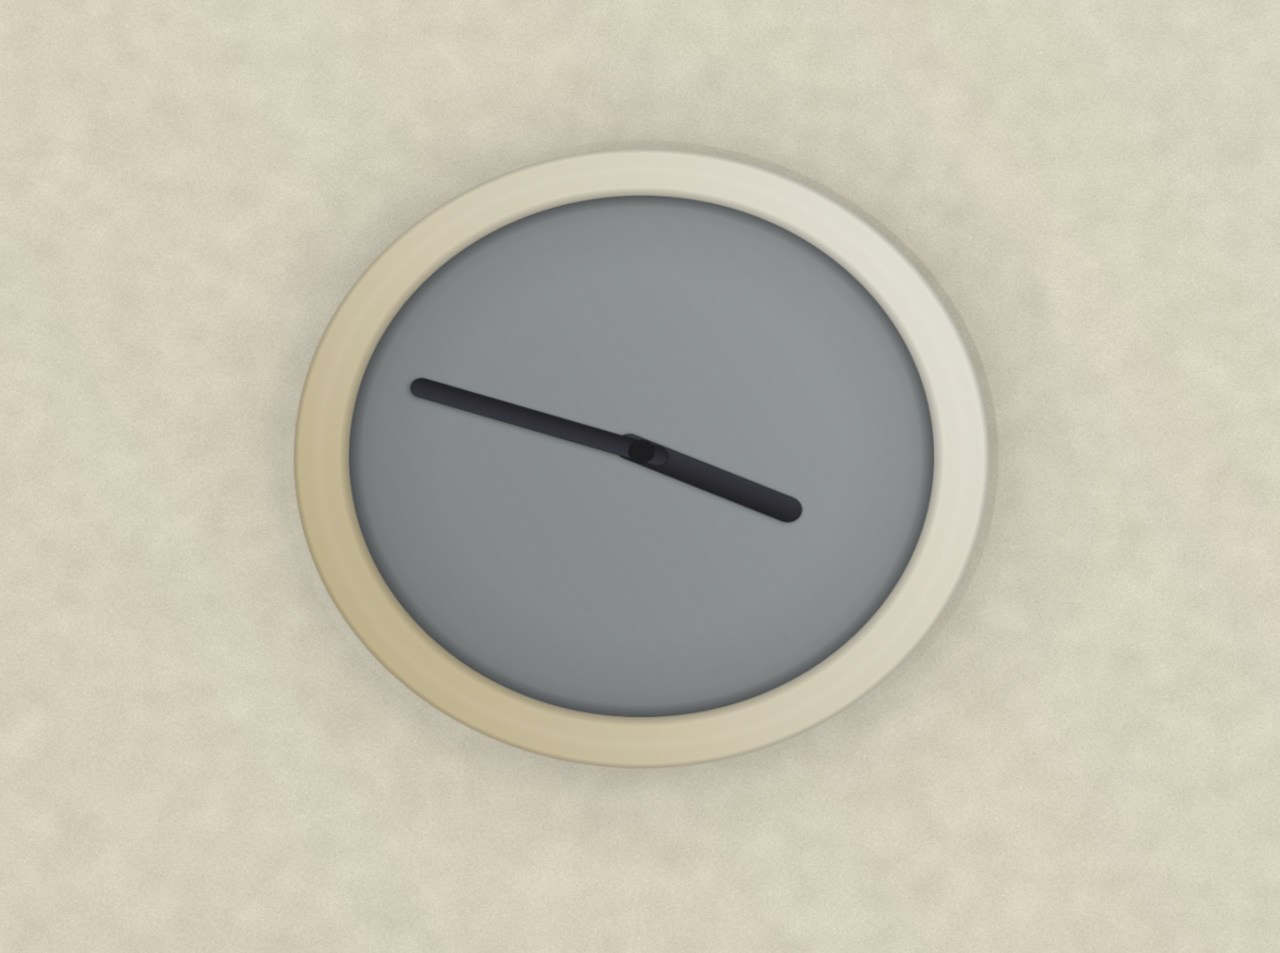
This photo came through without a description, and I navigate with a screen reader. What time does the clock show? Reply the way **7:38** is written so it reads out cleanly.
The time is **3:48**
